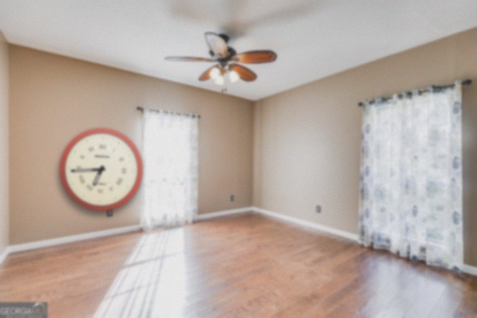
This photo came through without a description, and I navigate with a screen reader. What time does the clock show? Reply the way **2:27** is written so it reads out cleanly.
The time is **6:44**
